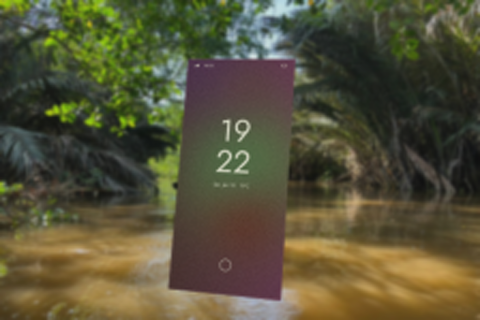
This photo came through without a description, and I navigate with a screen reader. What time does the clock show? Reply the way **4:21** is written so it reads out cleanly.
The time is **19:22**
